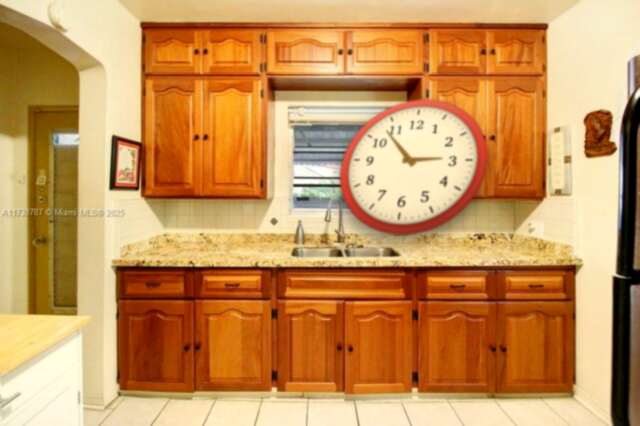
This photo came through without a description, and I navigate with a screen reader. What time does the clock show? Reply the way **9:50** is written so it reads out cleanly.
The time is **2:53**
